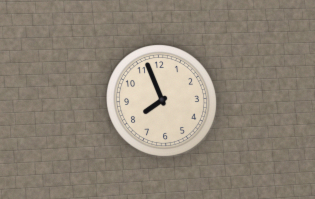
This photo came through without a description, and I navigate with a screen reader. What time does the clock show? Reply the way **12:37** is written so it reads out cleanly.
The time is **7:57**
